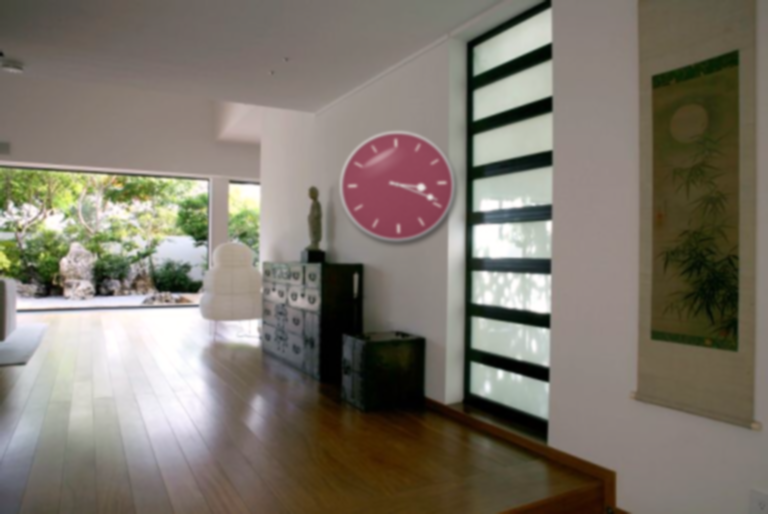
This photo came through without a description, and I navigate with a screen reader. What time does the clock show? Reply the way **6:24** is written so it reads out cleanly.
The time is **3:19**
